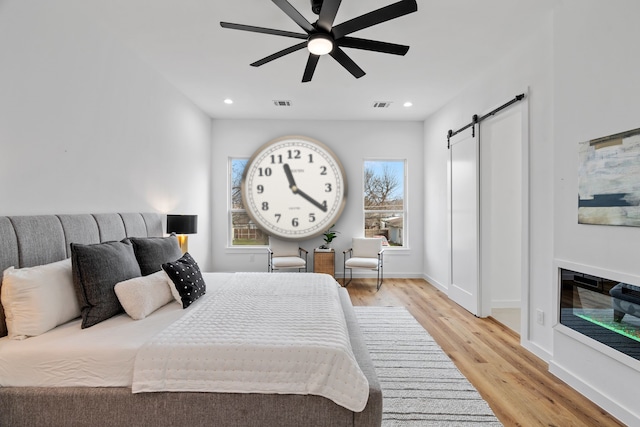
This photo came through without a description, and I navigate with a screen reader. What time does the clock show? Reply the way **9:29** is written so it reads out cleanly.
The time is **11:21**
